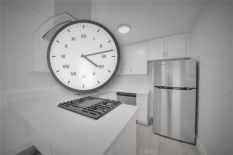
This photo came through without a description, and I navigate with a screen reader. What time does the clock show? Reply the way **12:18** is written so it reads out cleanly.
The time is **4:13**
